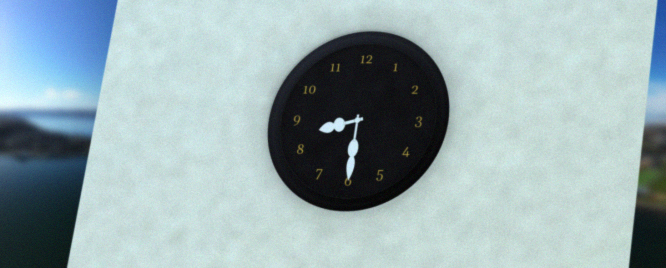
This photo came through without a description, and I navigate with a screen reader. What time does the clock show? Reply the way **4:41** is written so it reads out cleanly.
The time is **8:30**
